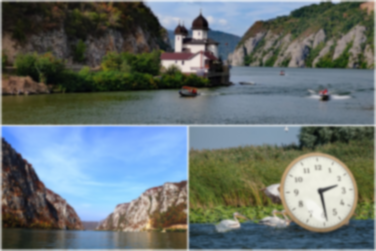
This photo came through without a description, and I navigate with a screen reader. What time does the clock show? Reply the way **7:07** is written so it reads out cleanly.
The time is **2:29**
